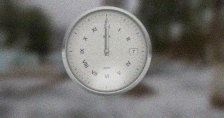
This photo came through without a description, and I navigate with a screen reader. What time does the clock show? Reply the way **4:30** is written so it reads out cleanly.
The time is **12:00**
